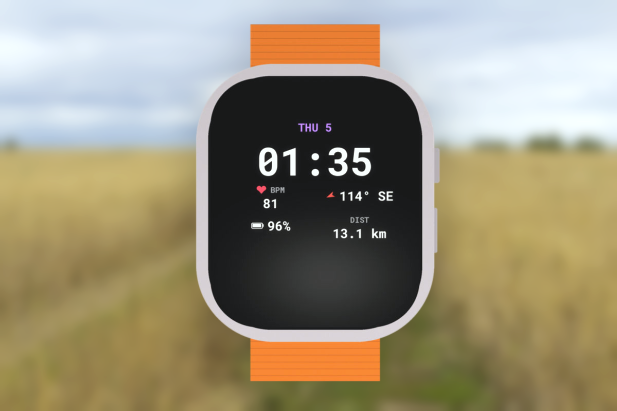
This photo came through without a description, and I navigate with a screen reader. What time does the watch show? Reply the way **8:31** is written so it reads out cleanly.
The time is **1:35**
